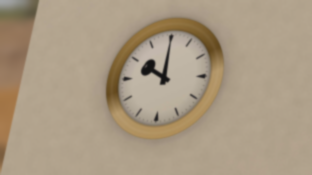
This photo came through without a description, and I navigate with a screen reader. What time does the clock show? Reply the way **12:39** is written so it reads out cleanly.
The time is **10:00**
